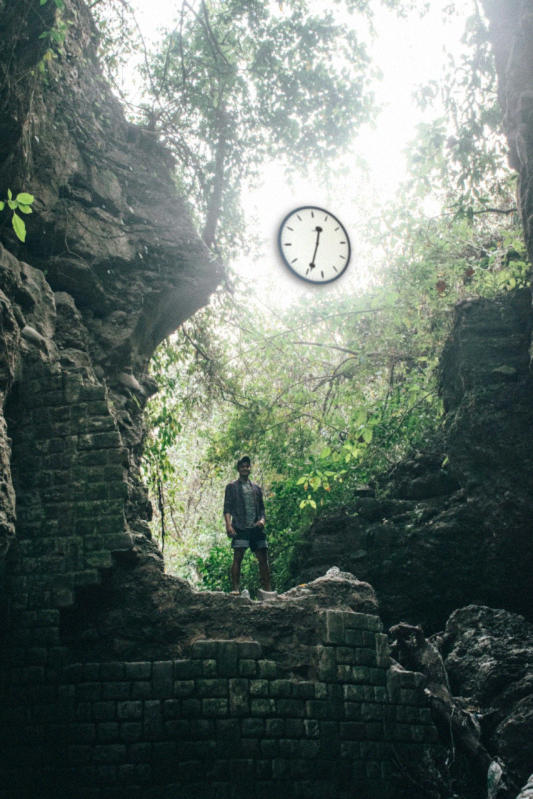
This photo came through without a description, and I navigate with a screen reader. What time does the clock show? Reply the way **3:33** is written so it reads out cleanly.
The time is **12:34**
